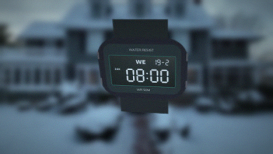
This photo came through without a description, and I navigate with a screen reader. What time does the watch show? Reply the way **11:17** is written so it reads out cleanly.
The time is **8:00**
